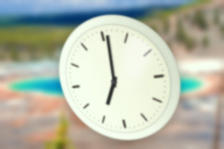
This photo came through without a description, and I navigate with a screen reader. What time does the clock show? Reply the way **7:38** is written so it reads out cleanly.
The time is **7:01**
